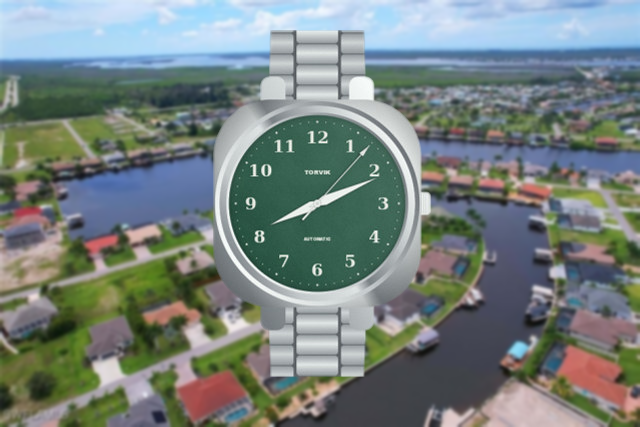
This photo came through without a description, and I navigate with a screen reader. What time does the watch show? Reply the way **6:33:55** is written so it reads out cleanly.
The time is **8:11:07**
